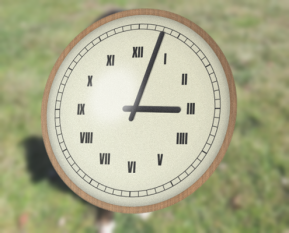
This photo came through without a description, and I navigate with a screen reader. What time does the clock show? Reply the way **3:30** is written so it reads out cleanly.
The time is **3:03**
